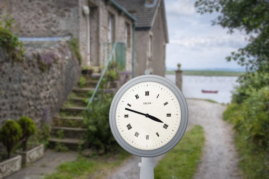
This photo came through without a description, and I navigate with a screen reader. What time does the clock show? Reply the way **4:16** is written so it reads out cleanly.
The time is **3:48**
